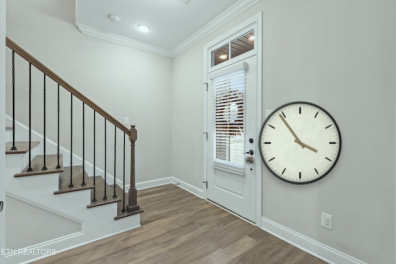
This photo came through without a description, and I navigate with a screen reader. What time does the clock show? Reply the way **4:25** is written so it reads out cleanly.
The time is **3:54**
